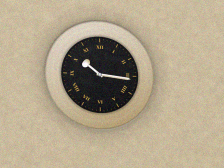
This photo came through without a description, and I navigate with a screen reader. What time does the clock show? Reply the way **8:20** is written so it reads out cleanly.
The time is **10:16**
